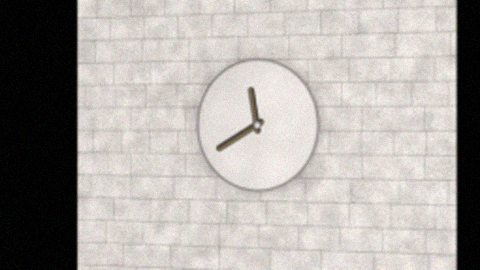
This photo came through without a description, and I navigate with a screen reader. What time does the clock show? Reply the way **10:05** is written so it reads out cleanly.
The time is **11:40**
